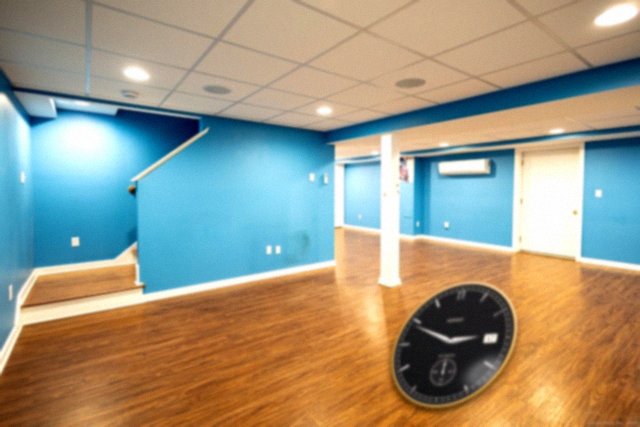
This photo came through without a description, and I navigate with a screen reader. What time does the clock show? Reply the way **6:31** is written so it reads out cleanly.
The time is **2:49**
